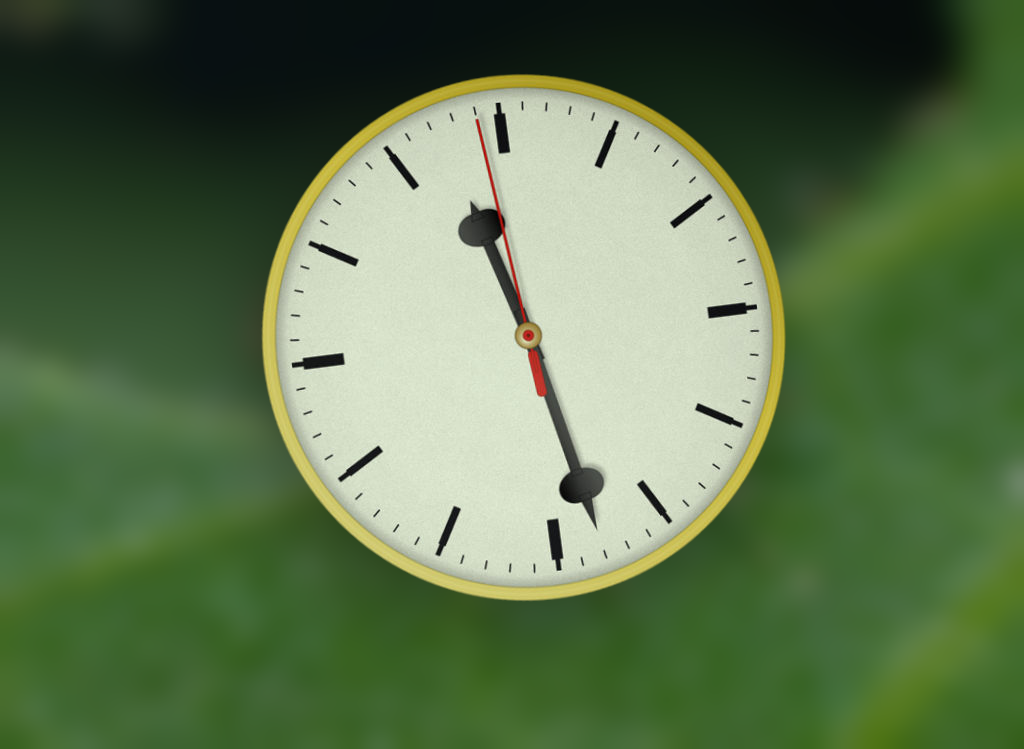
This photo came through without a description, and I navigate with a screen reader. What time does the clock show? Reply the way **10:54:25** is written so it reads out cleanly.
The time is **11:27:59**
